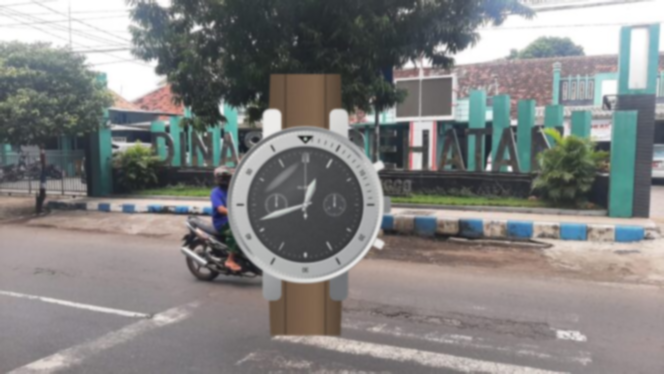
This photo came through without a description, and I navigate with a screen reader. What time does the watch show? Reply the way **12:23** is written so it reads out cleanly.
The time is **12:42**
